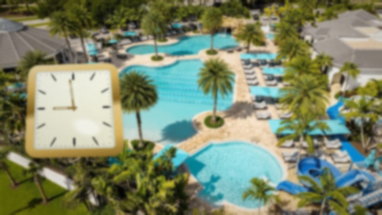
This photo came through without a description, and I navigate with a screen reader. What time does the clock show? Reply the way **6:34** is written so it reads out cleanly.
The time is **8:59**
